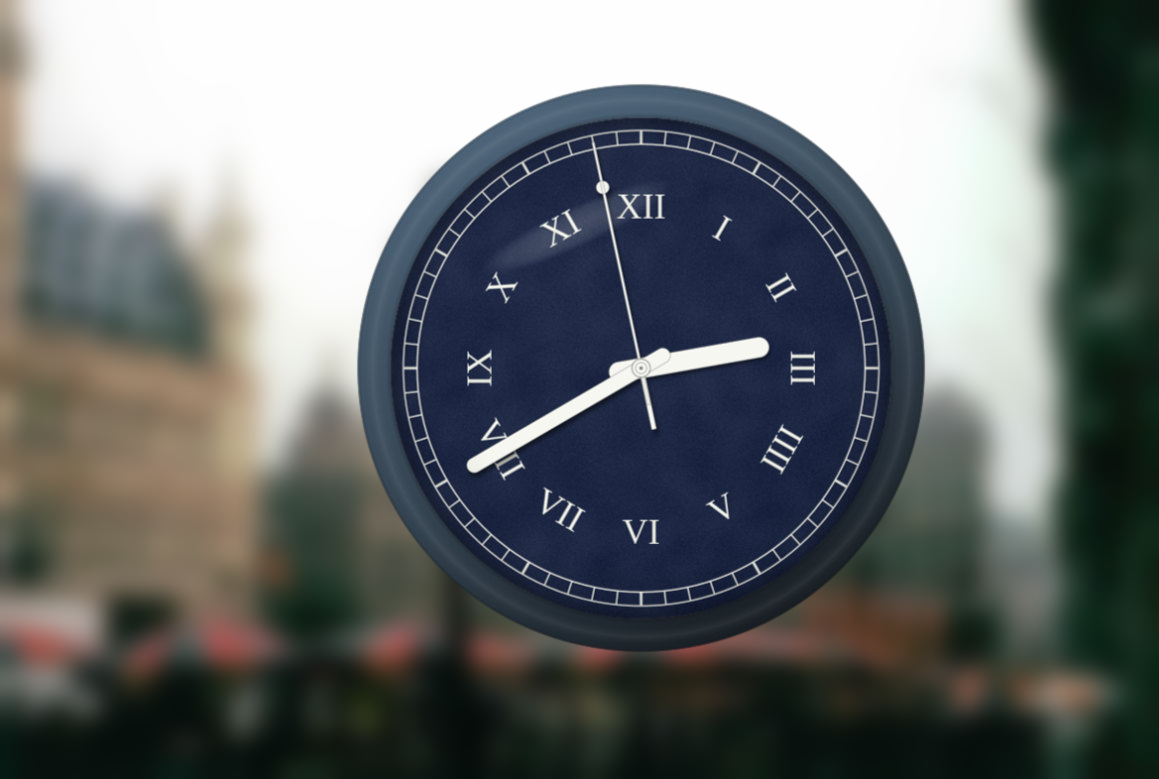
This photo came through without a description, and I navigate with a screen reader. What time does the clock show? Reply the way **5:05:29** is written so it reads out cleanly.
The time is **2:39:58**
